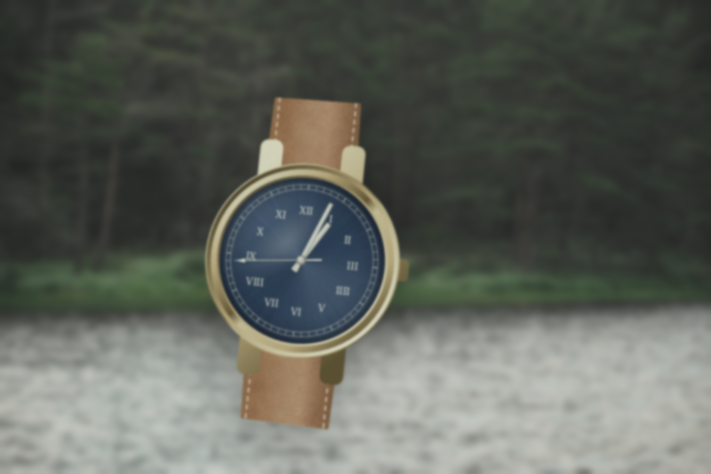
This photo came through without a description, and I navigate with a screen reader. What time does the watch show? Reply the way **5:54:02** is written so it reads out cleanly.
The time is **1:03:44**
